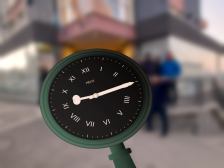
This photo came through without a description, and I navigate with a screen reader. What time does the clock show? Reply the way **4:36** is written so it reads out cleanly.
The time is **9:15**
